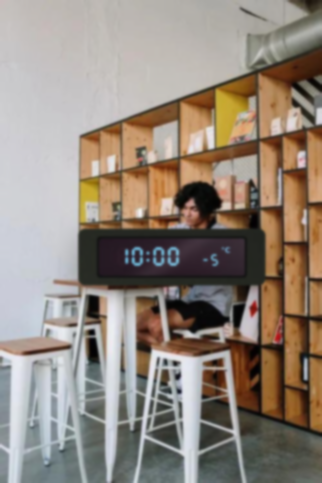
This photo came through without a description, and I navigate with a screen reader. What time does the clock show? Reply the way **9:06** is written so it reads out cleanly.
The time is **10:00**
